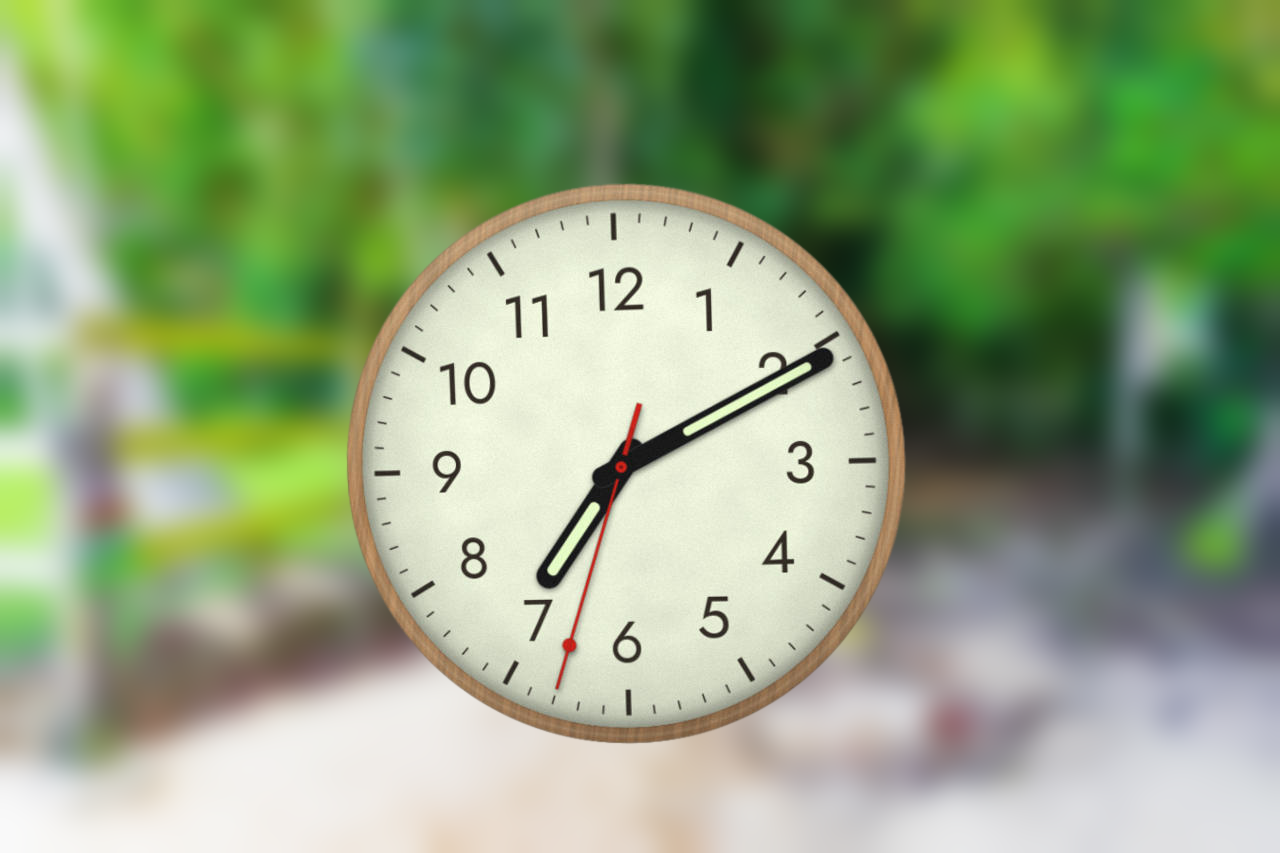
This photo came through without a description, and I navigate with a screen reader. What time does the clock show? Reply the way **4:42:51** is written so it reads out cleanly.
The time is **7:10:33**
